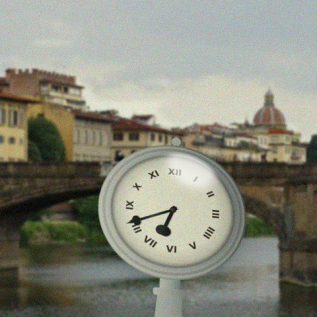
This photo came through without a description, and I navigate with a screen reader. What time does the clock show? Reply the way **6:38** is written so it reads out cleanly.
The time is **6:41**
